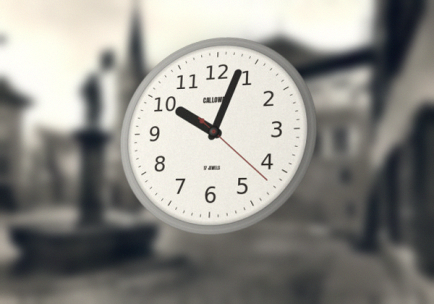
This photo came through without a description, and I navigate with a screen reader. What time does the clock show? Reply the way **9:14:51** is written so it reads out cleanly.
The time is **10:03:22**
